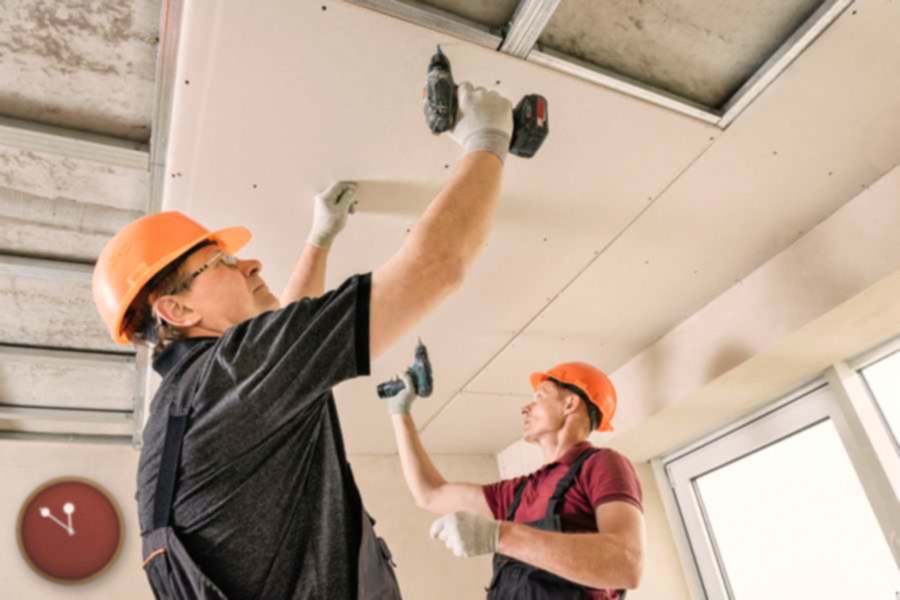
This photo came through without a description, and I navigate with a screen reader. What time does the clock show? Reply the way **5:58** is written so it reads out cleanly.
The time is **11:51**
